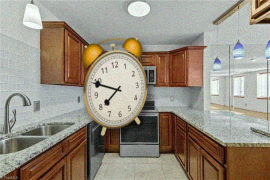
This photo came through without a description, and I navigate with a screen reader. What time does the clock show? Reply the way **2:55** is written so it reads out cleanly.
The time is **7:49**
